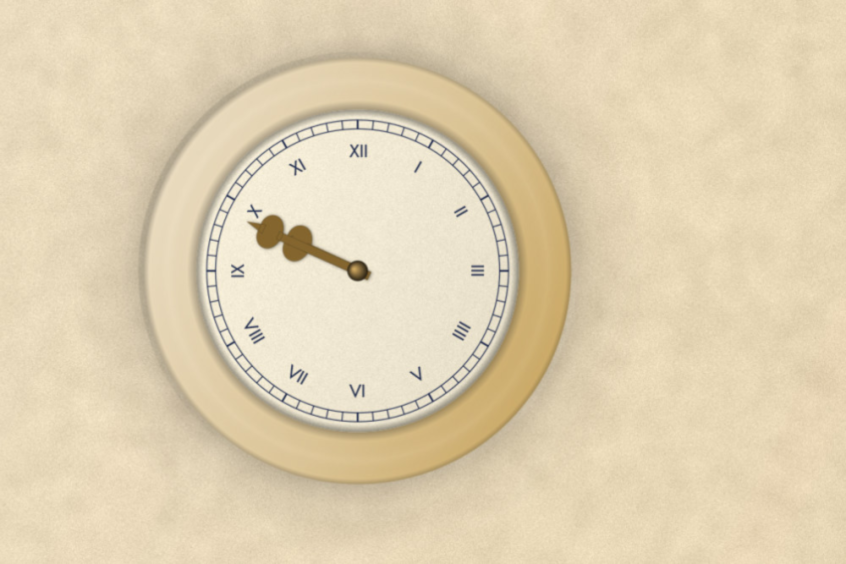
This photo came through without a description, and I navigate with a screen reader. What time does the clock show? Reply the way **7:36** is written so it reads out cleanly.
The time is **9:49**
